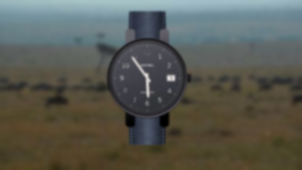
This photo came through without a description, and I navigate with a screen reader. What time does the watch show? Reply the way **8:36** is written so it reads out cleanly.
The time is **5:54**
